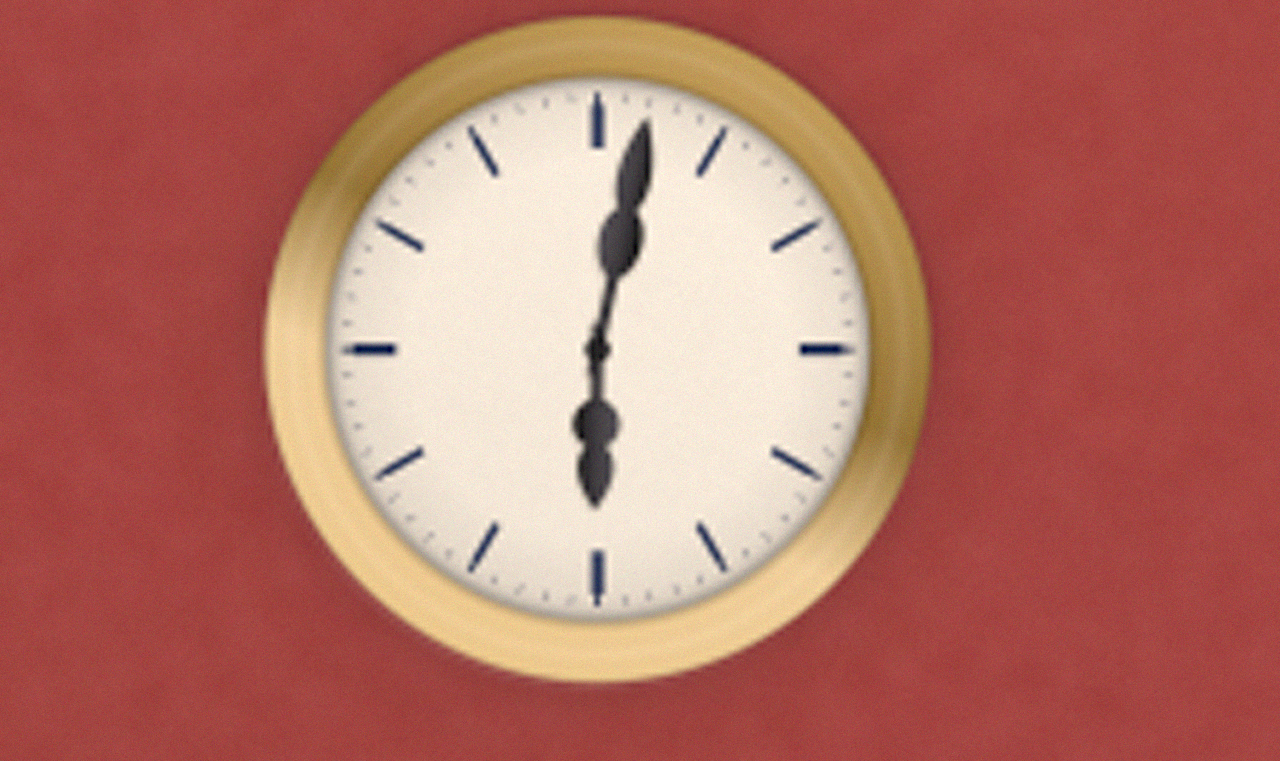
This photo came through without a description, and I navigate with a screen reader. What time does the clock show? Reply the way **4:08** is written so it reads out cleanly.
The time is **6:02**
